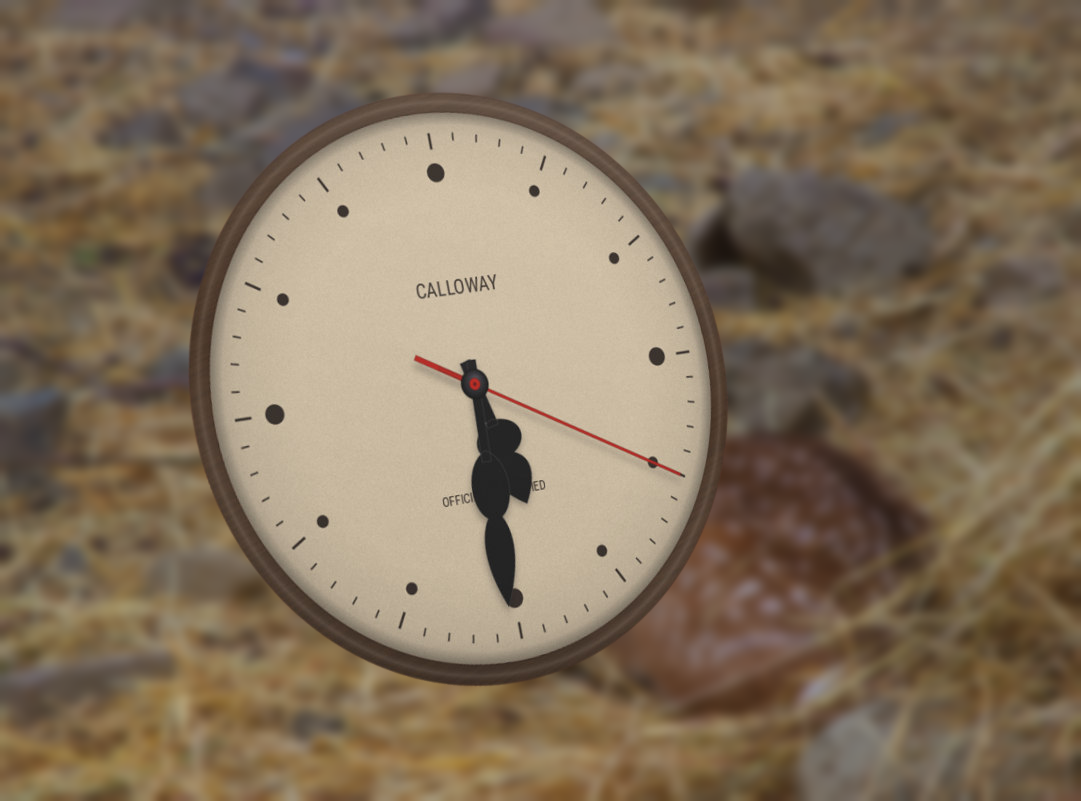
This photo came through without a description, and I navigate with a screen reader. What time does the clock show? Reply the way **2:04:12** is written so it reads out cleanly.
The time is **5:30:20**
